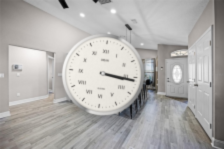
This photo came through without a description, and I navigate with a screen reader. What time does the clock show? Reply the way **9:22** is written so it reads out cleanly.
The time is **3:16**
